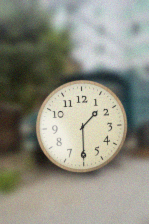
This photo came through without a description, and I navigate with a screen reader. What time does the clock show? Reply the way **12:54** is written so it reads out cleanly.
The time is **1:30**
